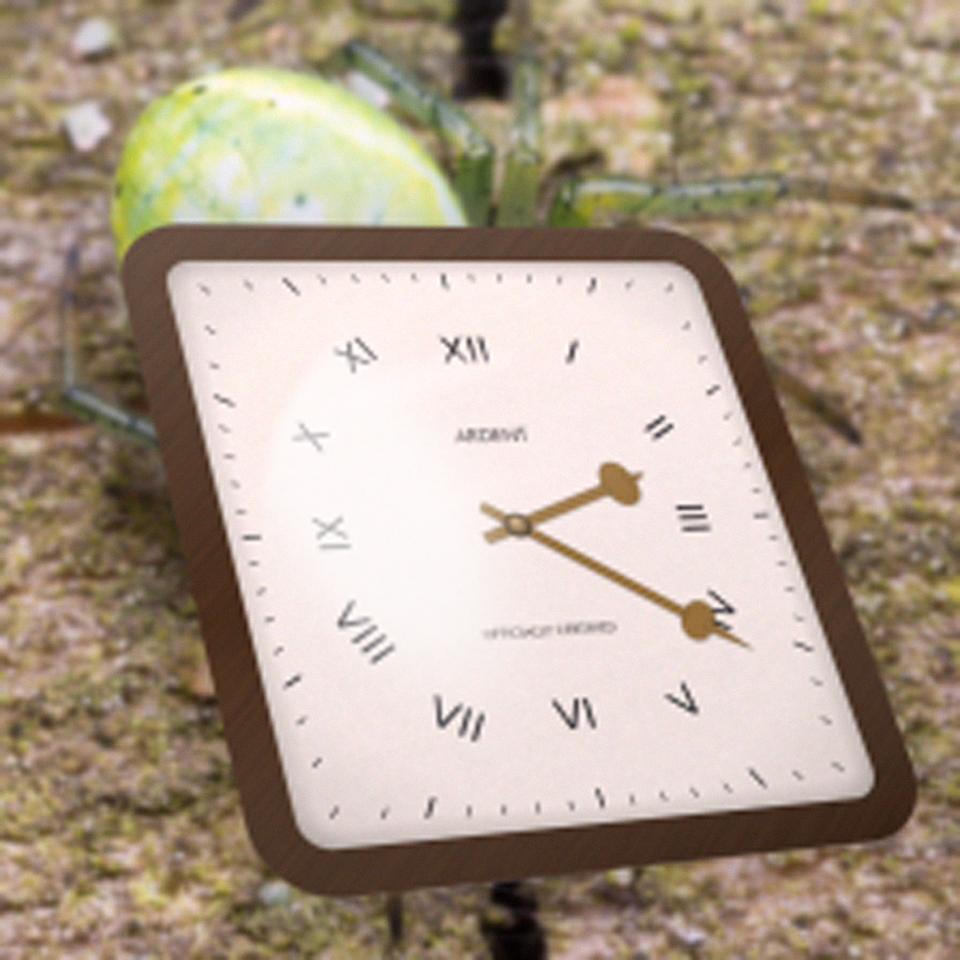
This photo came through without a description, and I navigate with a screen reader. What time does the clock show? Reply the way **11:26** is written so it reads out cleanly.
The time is **2:21**
